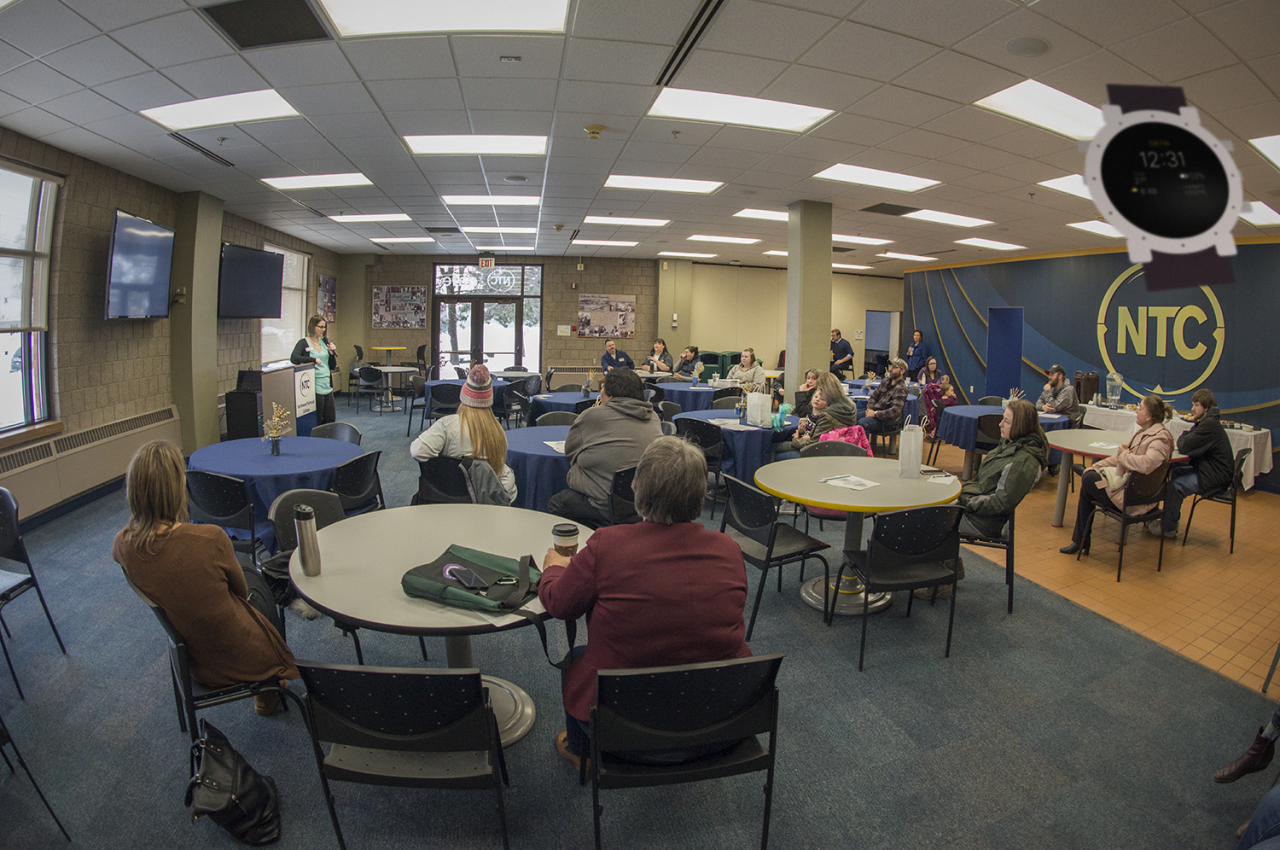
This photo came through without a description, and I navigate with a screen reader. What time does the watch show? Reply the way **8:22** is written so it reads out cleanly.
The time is **12:31**
